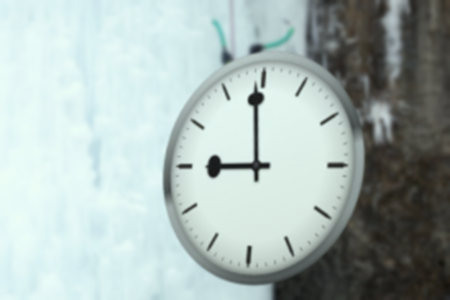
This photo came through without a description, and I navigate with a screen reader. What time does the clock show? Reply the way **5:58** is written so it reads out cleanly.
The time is **8:59**
